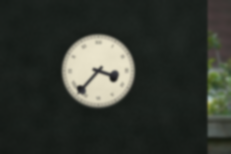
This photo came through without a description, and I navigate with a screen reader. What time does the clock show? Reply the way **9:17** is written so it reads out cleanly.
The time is **3:37**
